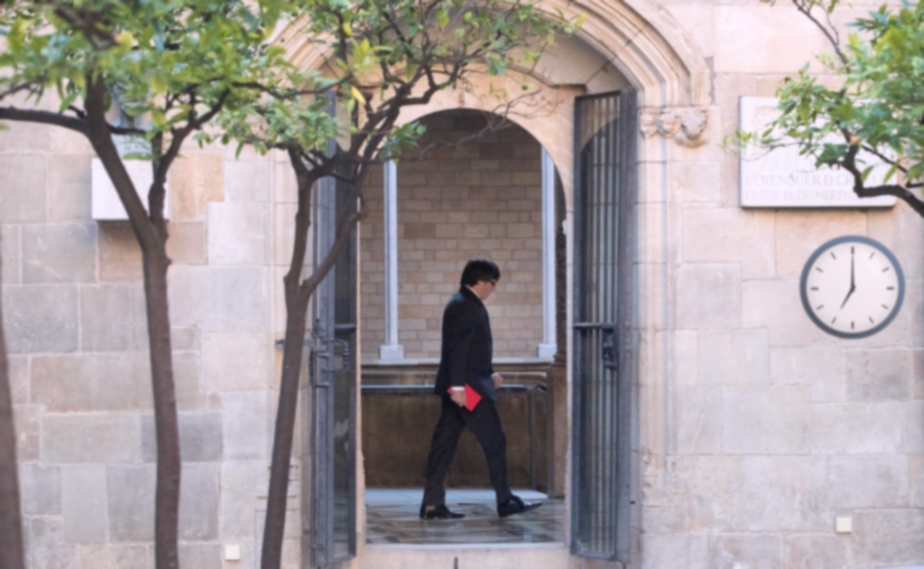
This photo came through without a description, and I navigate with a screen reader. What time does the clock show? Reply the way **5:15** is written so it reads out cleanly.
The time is **7:00**
